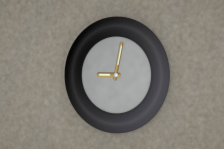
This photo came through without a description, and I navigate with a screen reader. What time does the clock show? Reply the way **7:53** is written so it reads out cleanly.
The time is **9:02**
